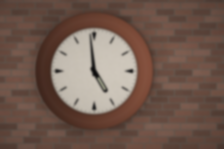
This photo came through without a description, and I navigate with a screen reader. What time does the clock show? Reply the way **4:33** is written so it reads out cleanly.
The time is **4:59**
